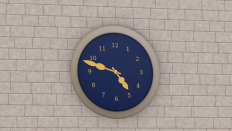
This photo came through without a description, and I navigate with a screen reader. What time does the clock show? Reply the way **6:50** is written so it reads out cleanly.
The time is **4:48**
